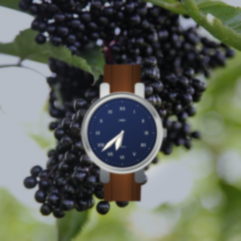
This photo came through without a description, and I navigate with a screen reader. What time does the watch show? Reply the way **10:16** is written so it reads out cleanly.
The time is **6:38**
